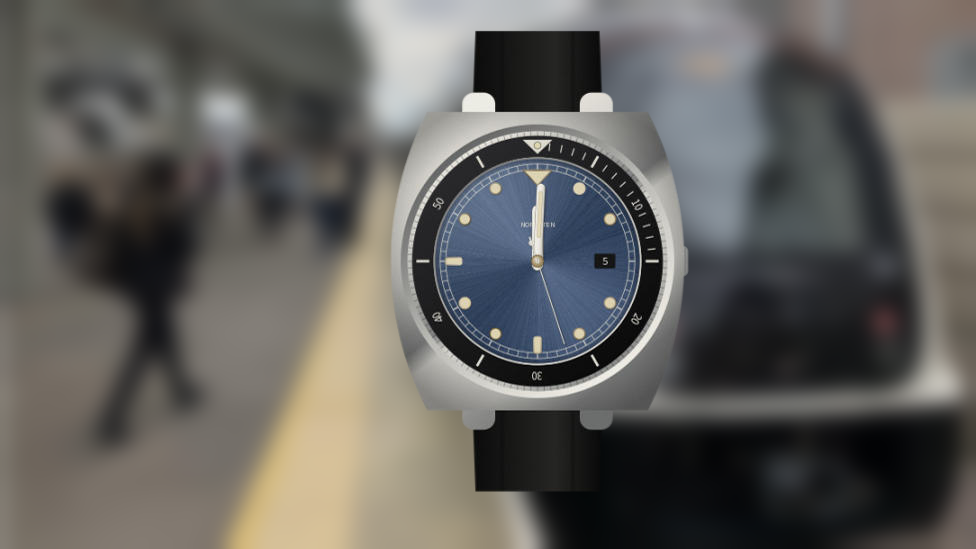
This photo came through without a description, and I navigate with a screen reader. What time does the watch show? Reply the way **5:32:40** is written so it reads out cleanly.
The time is **12:00:27**
